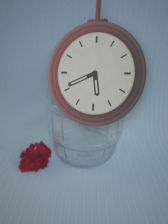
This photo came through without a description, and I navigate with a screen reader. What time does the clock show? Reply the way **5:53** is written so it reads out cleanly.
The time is **5:41**
